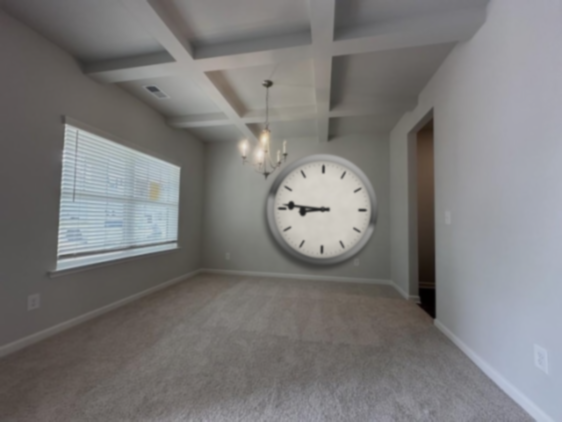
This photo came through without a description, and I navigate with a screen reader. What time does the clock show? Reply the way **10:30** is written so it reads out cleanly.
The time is **8:46**
